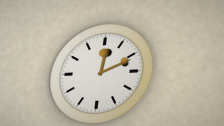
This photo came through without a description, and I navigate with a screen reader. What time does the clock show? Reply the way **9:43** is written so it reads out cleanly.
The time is **12:11**
